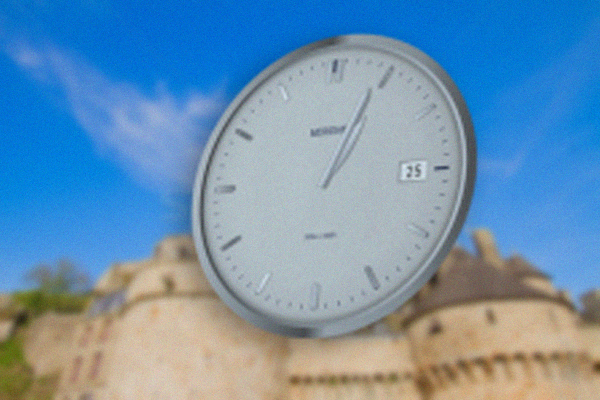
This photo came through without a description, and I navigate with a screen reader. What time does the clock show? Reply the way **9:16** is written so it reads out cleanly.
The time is **1:04**
